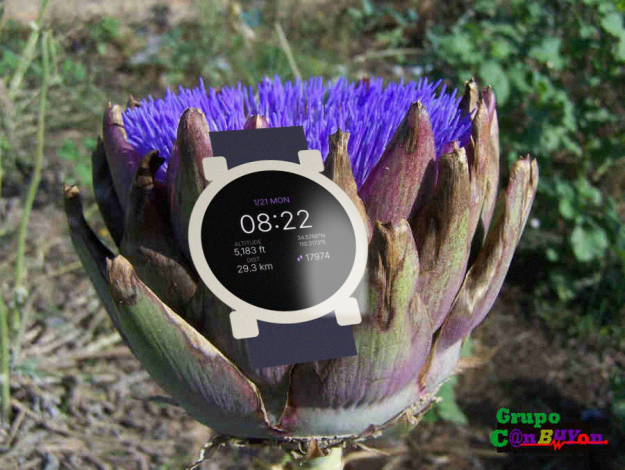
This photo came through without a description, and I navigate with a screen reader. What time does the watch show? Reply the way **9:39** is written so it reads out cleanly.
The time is **8:22**
